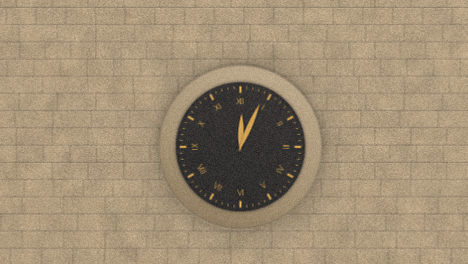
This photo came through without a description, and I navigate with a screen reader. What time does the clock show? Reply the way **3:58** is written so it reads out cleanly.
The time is **12:04**
